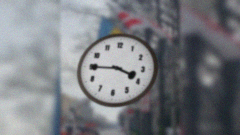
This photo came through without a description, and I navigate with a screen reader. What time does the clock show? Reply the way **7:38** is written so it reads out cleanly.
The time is **3:45**
